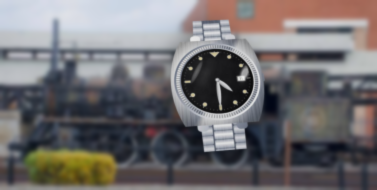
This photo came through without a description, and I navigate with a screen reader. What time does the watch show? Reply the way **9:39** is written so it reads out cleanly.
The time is **4:30**
